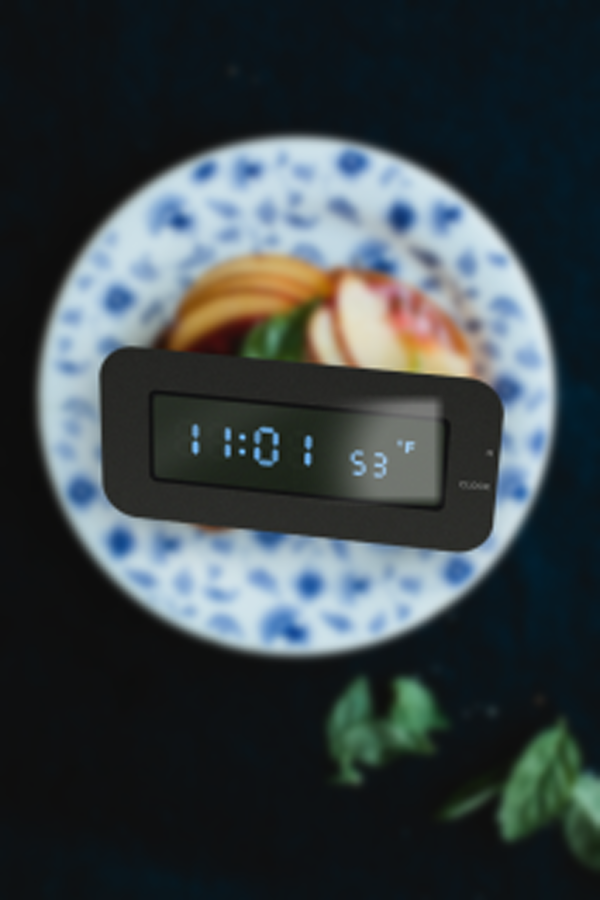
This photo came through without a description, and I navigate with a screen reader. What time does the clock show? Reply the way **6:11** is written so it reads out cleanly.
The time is **11:01**
